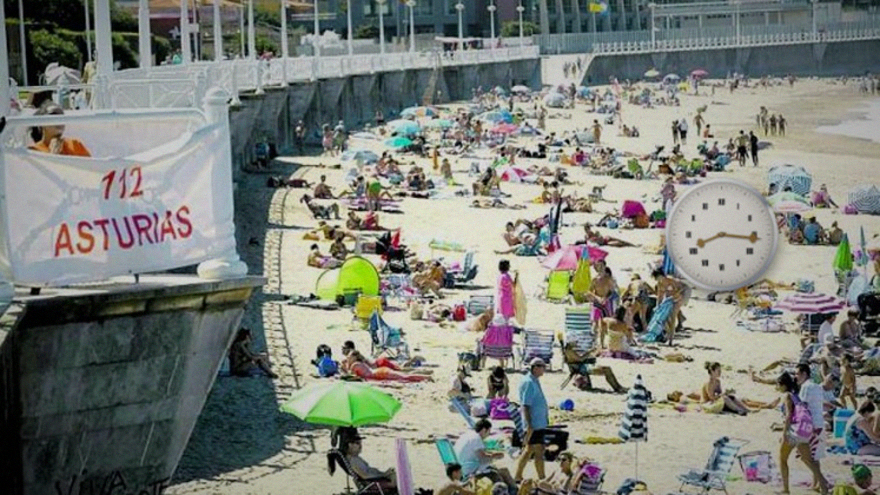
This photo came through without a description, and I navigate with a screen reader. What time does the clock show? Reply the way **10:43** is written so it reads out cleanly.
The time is **8:16**
